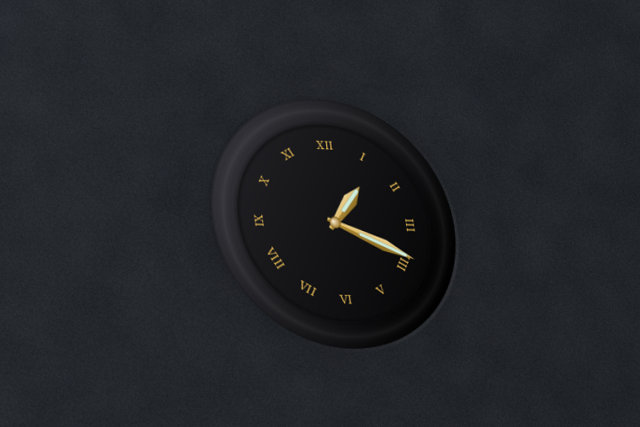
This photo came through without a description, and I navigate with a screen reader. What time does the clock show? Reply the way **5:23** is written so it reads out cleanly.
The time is **1:19**
